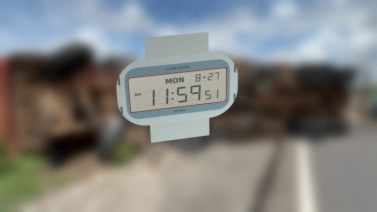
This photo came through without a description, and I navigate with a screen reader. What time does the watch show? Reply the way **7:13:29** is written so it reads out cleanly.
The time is **11:59:51**
